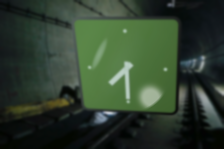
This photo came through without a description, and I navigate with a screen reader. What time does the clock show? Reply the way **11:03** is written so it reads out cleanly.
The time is **7:30**
